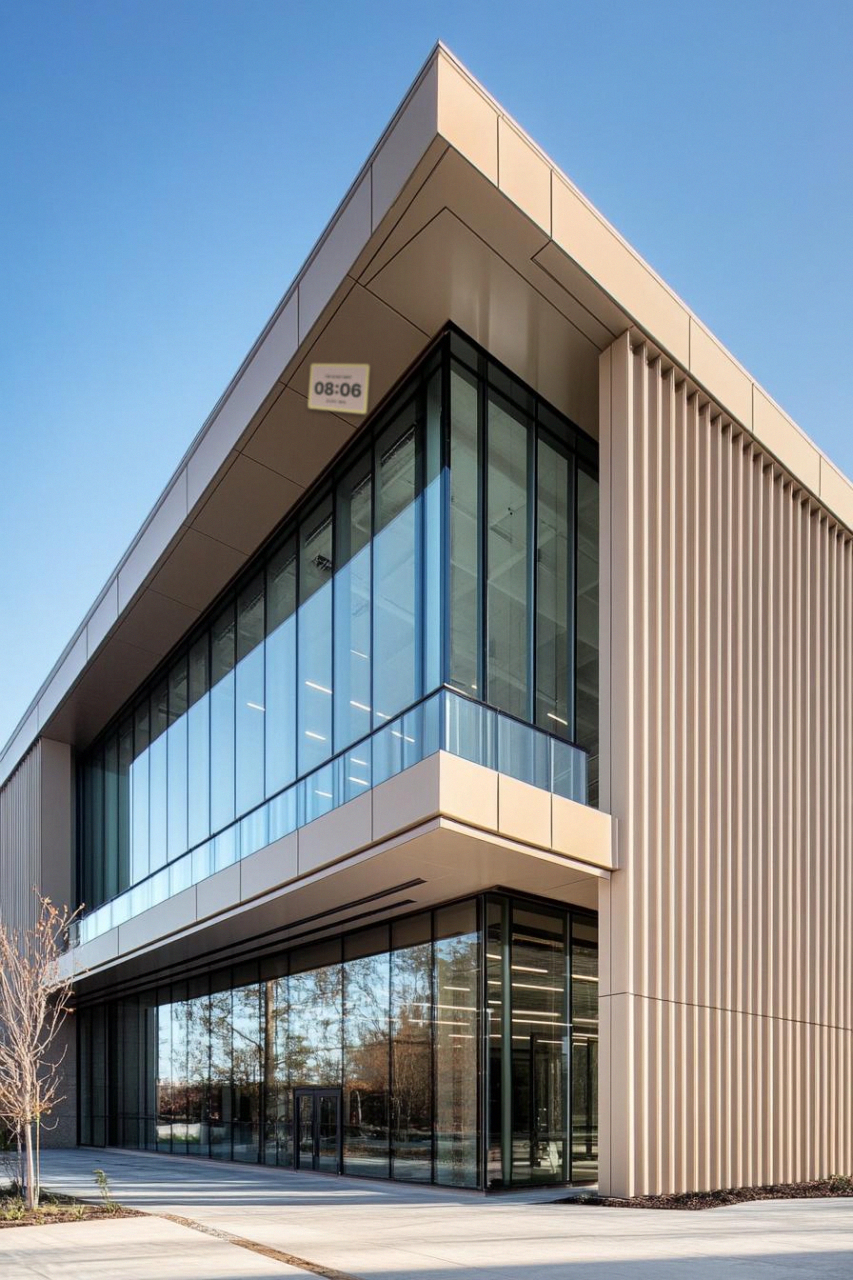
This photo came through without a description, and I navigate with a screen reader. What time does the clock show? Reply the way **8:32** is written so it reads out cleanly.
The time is **8:06**
